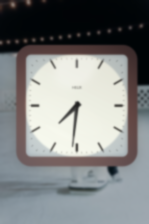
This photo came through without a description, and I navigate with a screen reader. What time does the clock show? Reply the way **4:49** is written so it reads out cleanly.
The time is **7:31**
